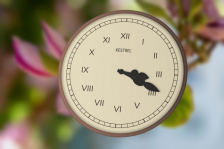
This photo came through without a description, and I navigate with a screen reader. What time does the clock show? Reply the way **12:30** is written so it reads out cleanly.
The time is **3:19**
